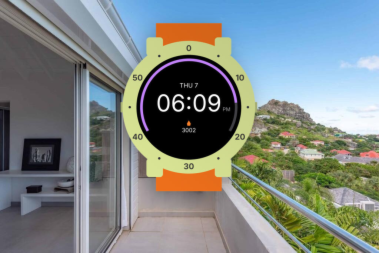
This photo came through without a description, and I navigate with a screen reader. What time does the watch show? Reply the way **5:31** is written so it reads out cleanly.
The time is **6:09**
